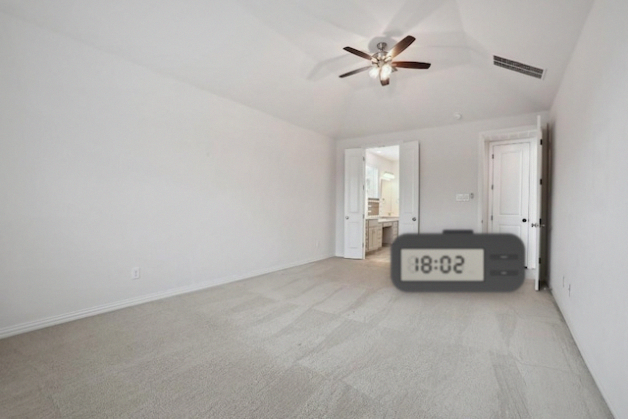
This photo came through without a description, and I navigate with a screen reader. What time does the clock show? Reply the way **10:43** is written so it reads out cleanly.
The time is **18:02**
